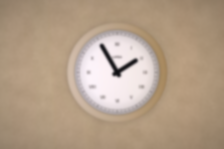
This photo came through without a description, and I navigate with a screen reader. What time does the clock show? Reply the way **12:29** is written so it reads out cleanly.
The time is **1:55**
